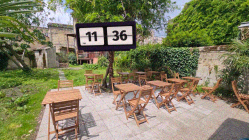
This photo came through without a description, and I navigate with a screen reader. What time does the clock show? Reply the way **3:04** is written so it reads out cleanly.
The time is **11:36**
